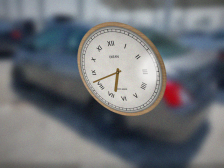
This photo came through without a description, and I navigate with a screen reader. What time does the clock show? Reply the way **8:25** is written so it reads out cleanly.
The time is **6:42**
